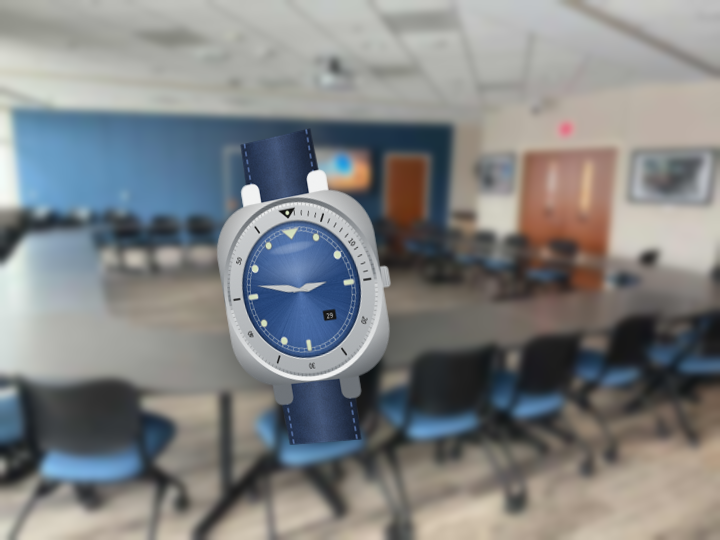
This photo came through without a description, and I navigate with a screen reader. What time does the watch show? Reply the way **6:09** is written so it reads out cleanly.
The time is **2:47**
